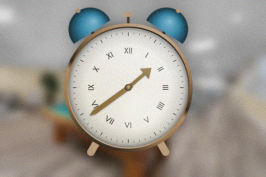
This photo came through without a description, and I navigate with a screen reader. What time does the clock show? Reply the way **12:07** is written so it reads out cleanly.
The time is **1:39**
